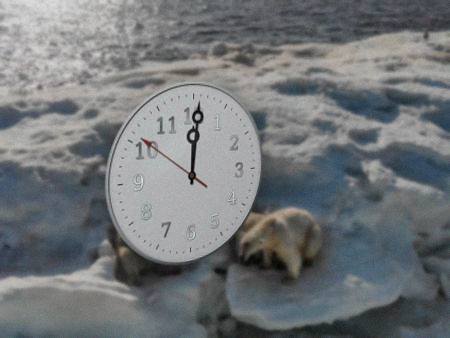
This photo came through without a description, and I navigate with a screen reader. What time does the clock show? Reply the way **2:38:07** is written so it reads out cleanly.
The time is **12:00:51**
